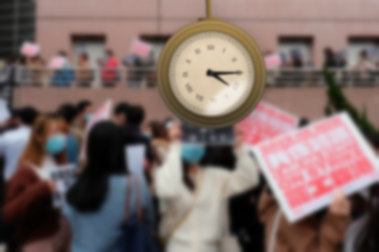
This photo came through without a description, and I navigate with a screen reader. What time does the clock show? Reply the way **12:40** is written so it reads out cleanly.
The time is **4:15**
